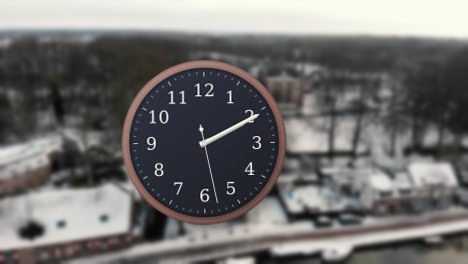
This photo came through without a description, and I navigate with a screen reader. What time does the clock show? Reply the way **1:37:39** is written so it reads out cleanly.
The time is **2:10:28**
